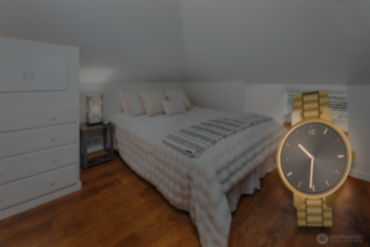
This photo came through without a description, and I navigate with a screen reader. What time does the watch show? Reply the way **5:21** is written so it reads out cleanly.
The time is **10:31**
